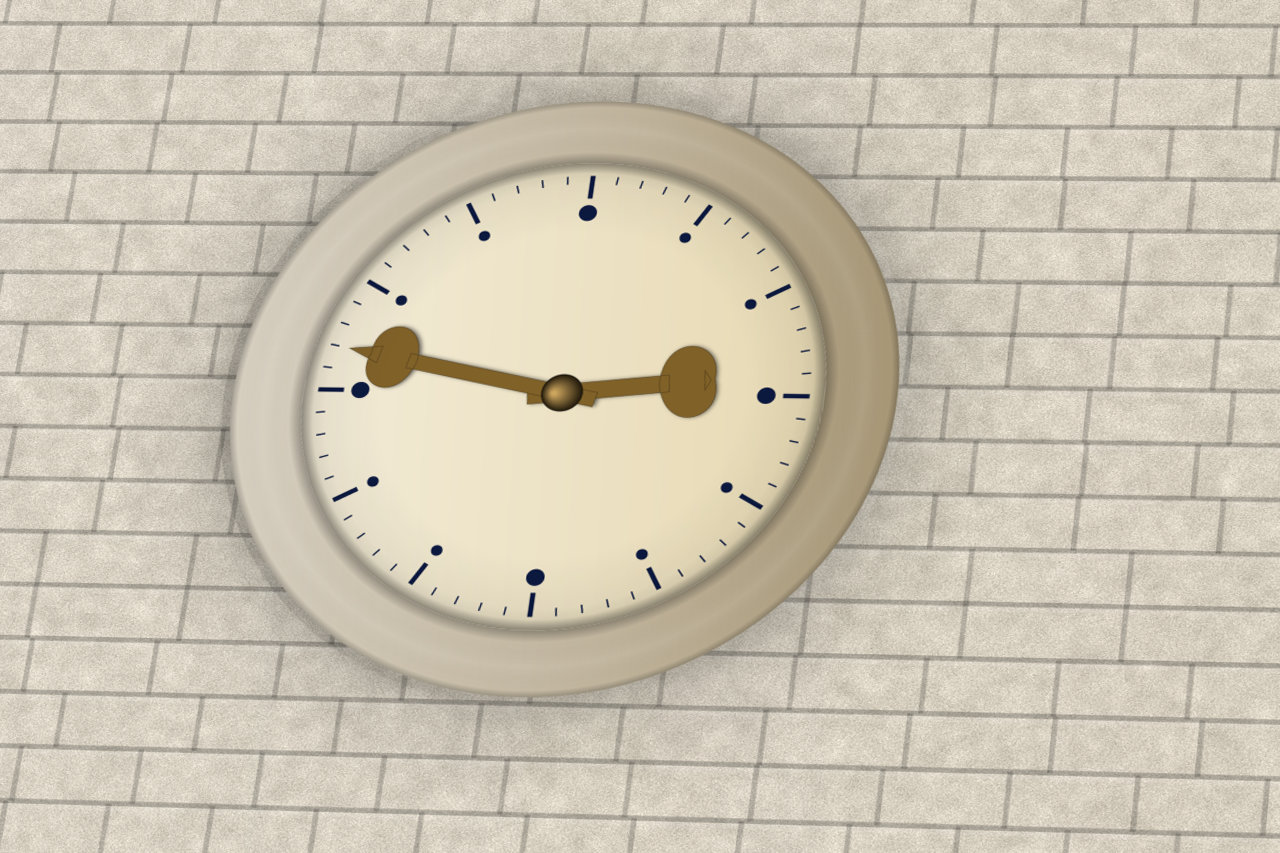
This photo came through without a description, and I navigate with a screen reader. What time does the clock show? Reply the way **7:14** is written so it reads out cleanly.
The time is **2:47**
